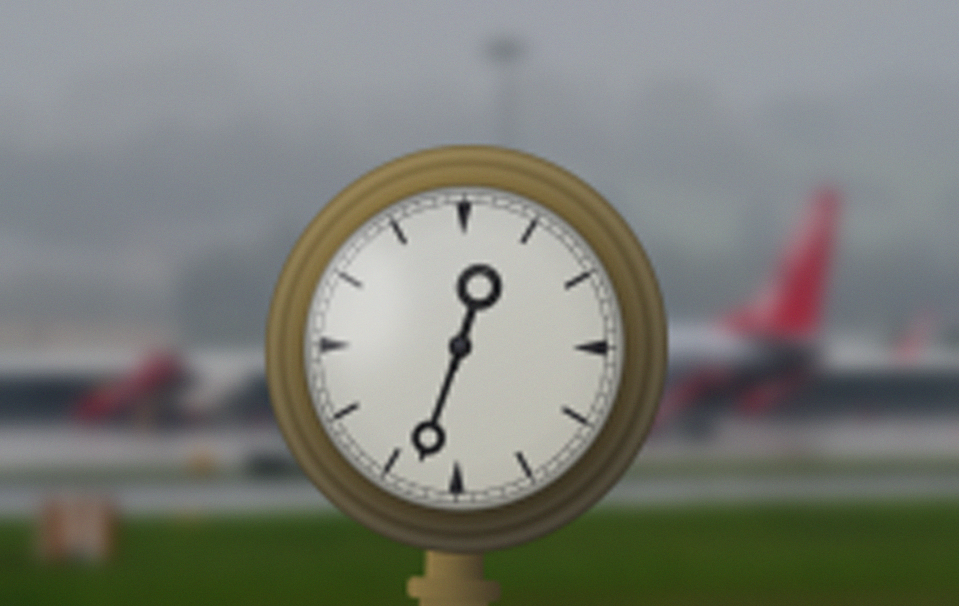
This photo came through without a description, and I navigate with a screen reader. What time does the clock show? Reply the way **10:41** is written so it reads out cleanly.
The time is **12:33**
